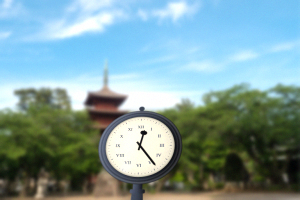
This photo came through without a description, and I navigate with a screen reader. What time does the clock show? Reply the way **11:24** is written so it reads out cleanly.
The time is **12:24**
